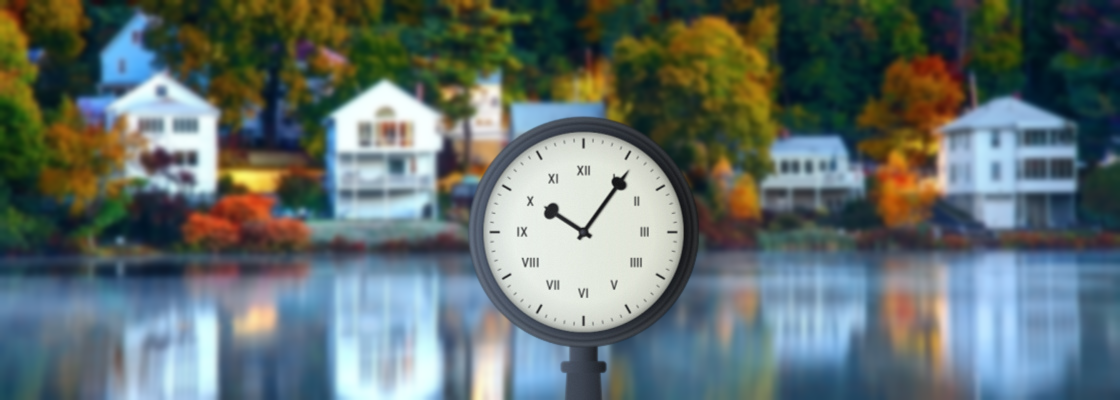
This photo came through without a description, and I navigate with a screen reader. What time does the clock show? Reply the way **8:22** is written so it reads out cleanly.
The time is **10:06**
